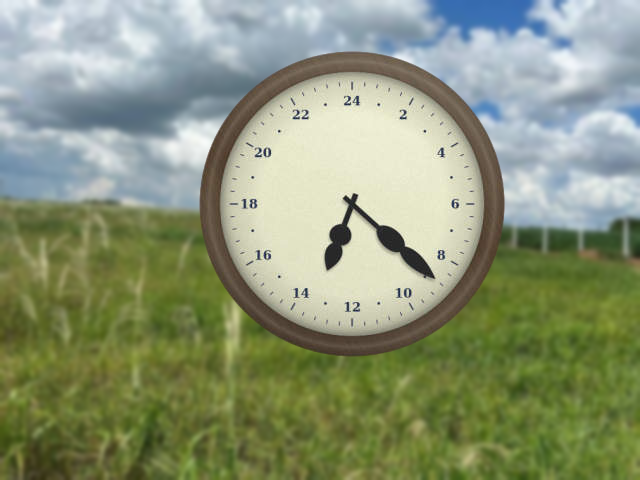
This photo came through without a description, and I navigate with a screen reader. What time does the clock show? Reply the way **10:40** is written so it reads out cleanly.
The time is **13:22**
